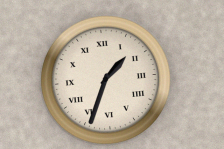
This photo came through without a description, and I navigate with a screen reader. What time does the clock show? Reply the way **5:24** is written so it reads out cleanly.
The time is **1:34**
